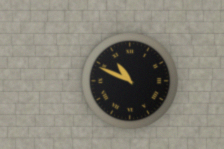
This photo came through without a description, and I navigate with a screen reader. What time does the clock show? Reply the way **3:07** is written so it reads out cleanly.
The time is **10:49**
